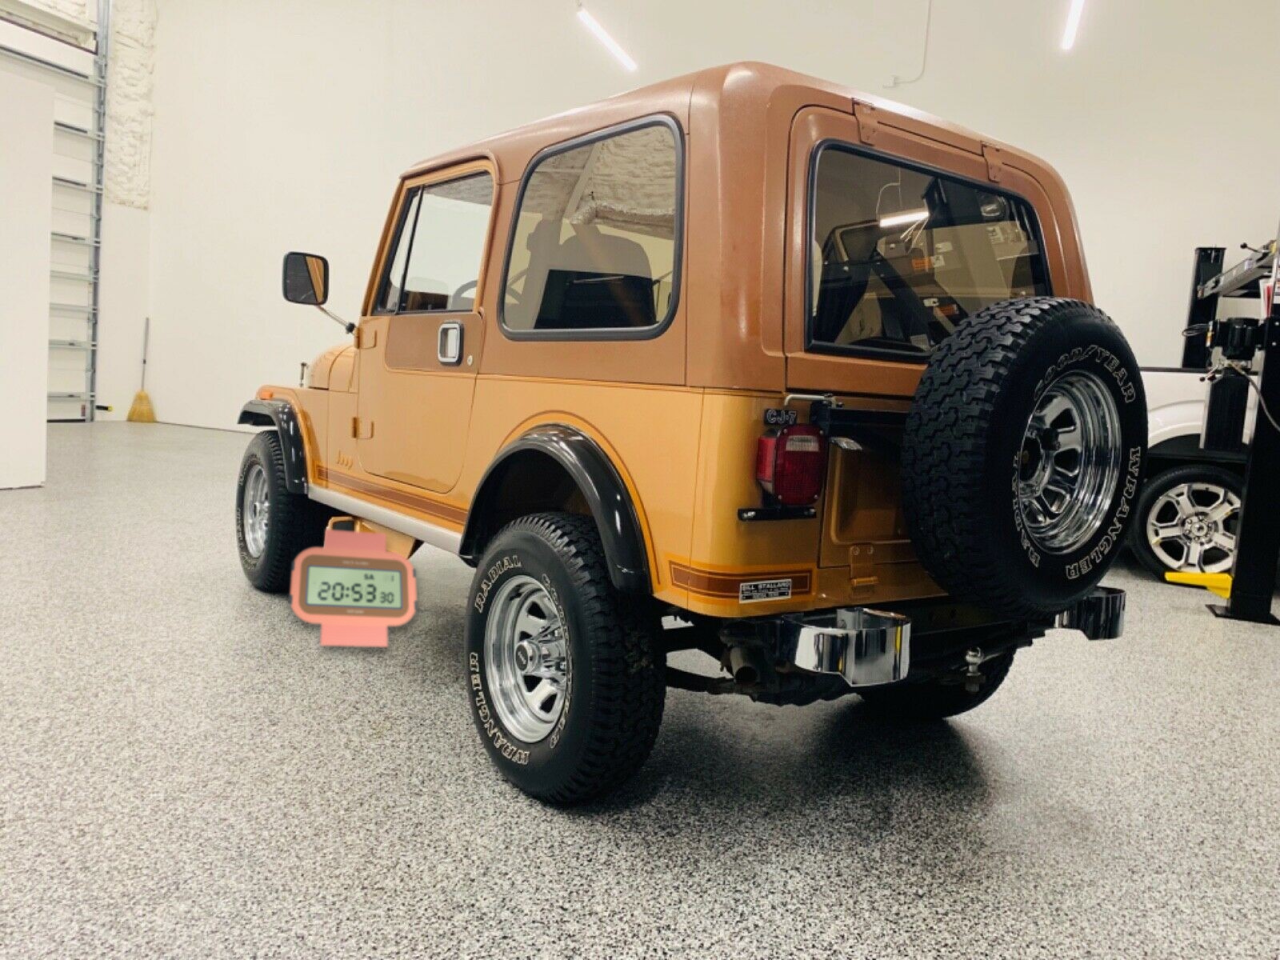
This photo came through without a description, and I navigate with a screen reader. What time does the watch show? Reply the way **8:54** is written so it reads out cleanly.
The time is **20:53**
